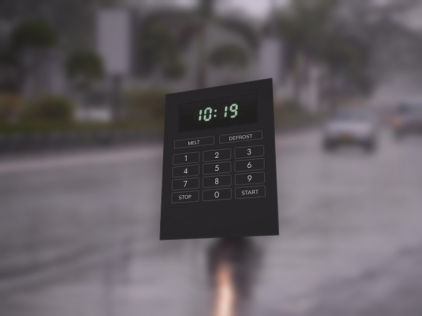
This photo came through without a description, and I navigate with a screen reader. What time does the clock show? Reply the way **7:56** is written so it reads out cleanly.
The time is **10:19**
